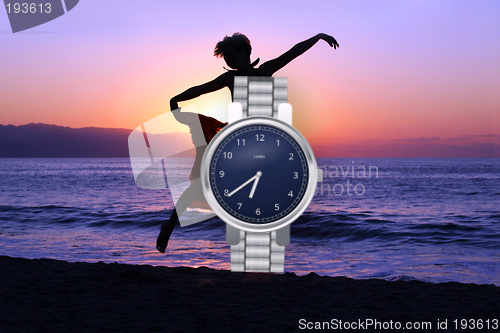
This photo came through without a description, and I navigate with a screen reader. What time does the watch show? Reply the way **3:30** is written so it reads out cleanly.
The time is **6:39**
